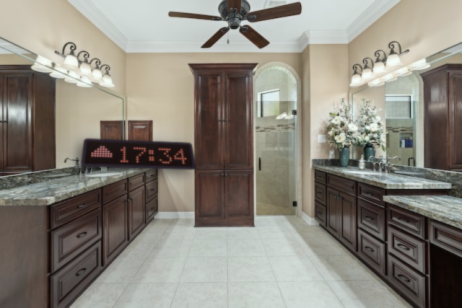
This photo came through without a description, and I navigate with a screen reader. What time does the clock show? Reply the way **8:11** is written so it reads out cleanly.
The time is **17:34**
